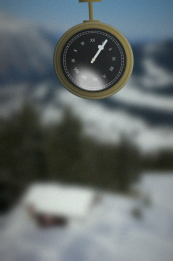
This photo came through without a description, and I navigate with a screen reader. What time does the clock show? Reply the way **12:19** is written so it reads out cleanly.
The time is **1:06**
